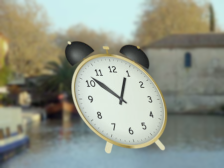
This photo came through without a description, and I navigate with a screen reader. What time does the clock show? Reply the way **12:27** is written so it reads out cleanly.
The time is **12:52**
